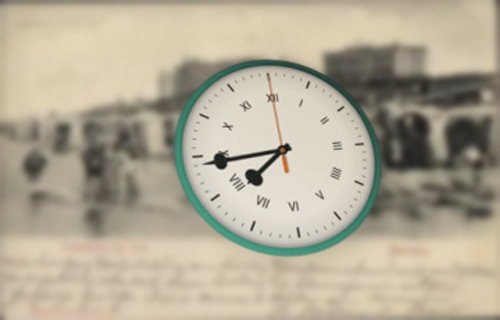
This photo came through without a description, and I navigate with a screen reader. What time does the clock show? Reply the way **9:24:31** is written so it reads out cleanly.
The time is **7:44:00**
